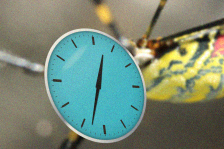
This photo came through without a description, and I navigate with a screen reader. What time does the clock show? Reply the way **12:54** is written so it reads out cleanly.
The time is **12:33**
